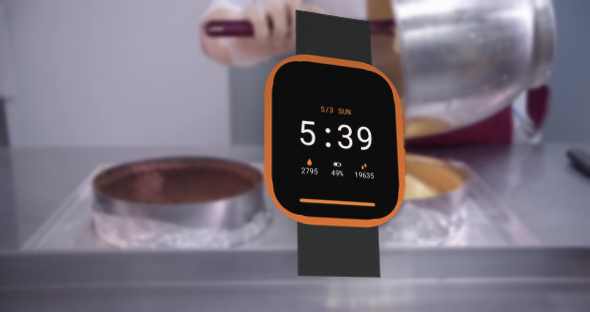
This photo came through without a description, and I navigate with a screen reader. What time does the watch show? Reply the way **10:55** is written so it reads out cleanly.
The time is **5:39**
